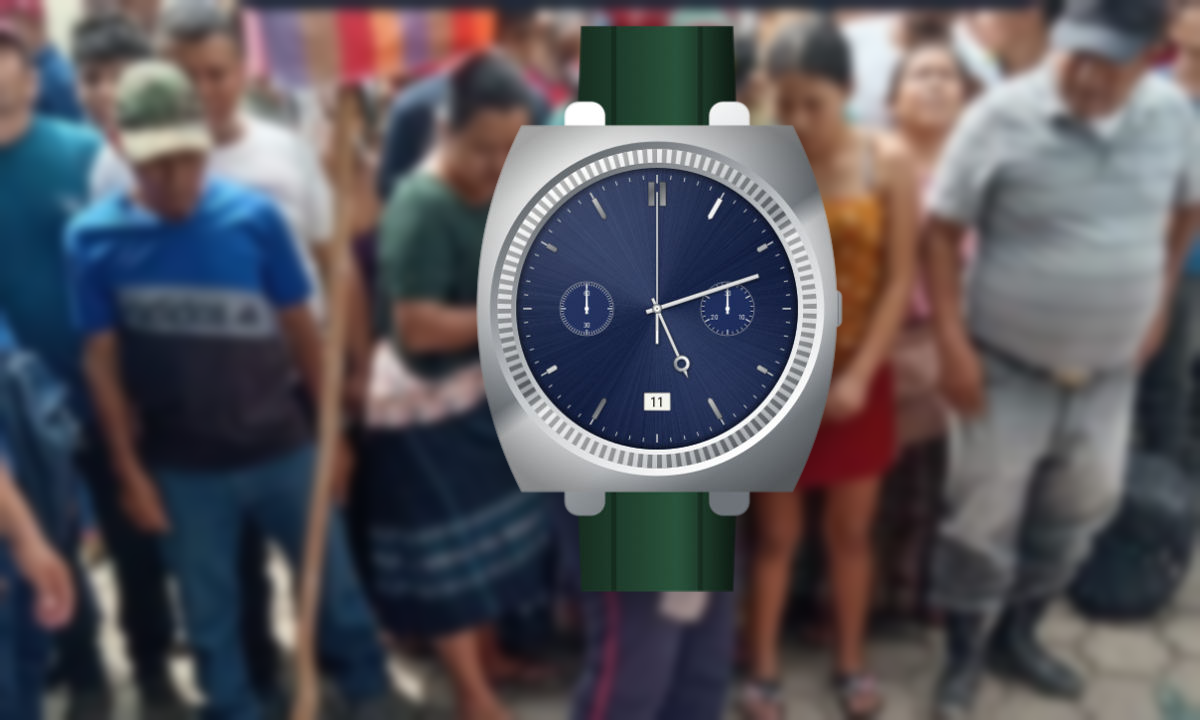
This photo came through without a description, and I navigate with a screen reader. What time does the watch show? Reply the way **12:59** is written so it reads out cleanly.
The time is **5:12**
